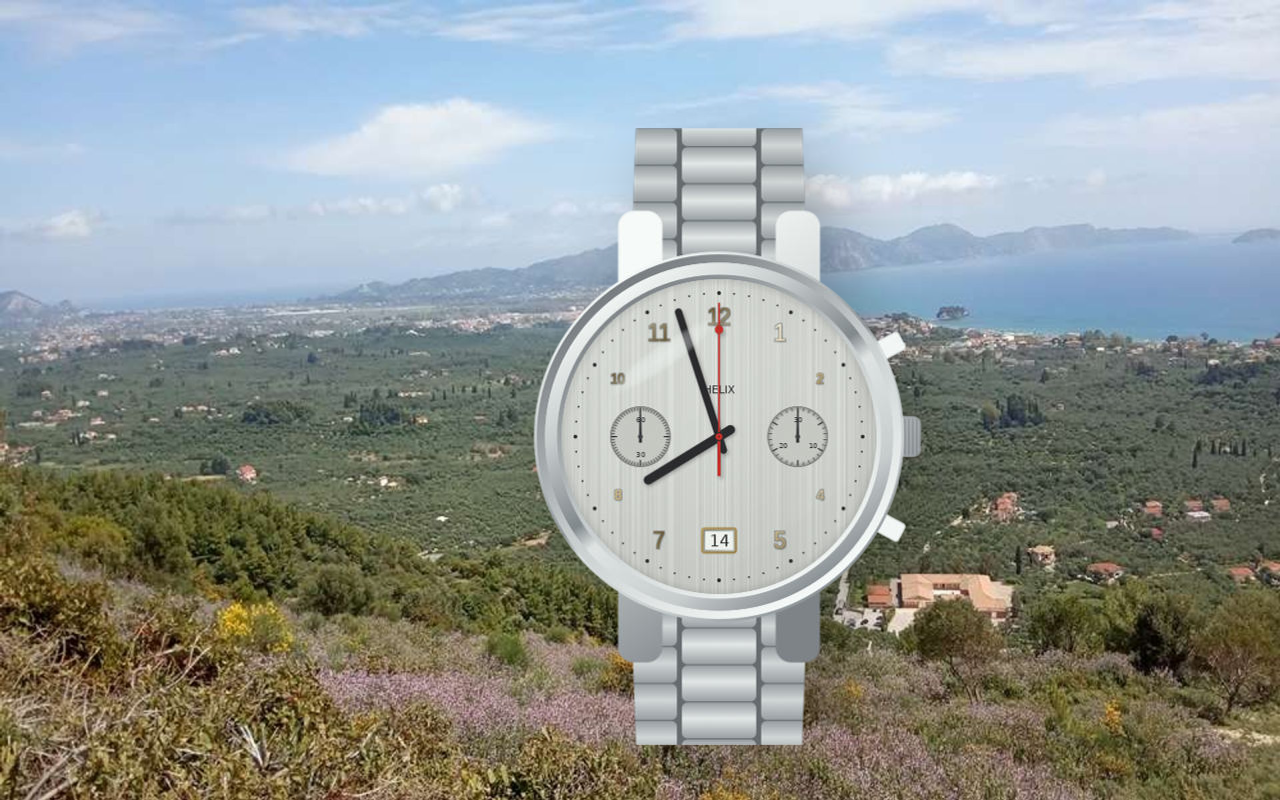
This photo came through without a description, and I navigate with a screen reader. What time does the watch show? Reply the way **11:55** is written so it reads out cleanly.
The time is **7:57**
